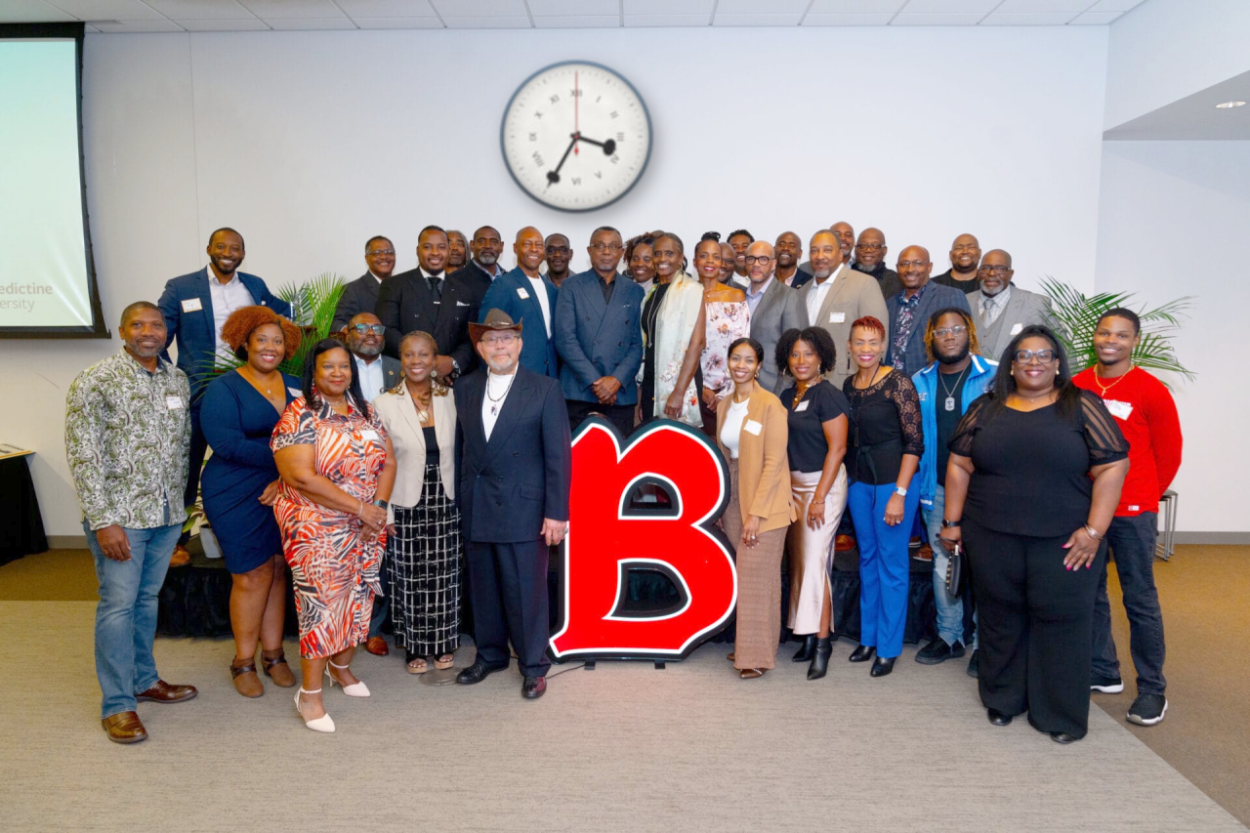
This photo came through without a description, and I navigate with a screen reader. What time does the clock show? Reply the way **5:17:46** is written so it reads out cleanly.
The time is **3:35:00**
